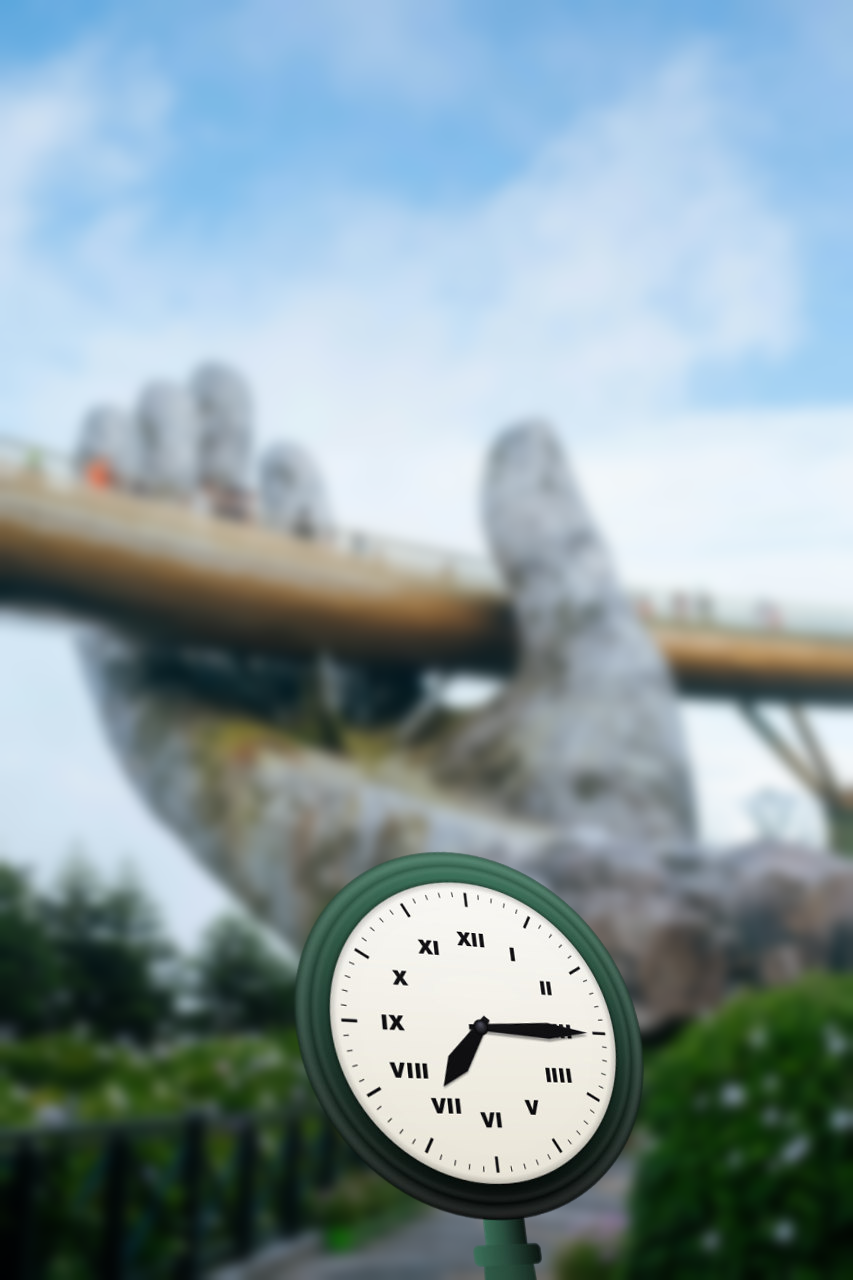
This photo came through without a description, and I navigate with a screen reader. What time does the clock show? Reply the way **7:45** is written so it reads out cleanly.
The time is **7:15**
